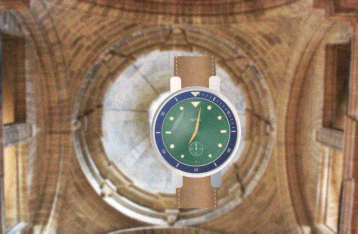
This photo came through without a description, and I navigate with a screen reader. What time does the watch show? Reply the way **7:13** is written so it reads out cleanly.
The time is **7:02**
